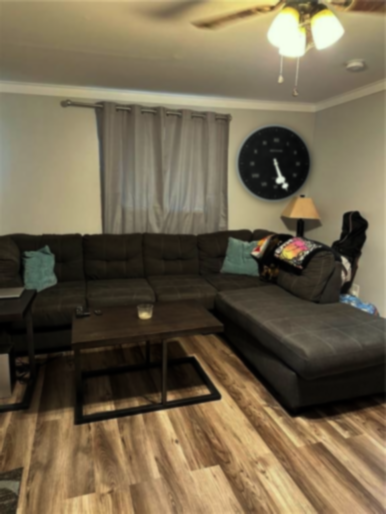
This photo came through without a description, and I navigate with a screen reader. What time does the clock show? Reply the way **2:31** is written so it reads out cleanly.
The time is **5:26**
